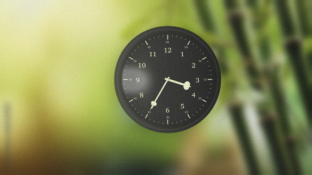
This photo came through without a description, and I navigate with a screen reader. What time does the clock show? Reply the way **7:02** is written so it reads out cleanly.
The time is **3:35**
